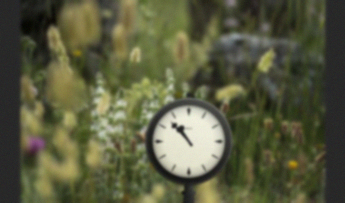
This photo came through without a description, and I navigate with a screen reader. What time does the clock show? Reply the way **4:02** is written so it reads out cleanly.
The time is **10:53**
